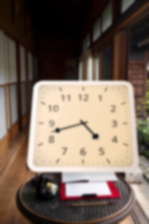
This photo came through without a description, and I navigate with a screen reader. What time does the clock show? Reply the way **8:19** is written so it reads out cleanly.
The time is **4:42**
